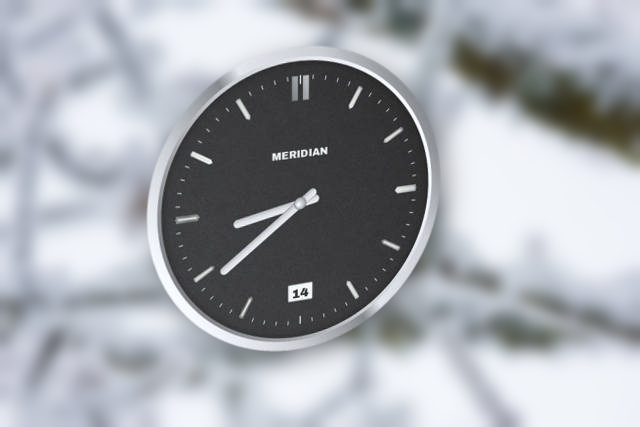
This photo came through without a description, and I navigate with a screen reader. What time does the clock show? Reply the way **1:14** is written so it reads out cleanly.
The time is **8:39**
